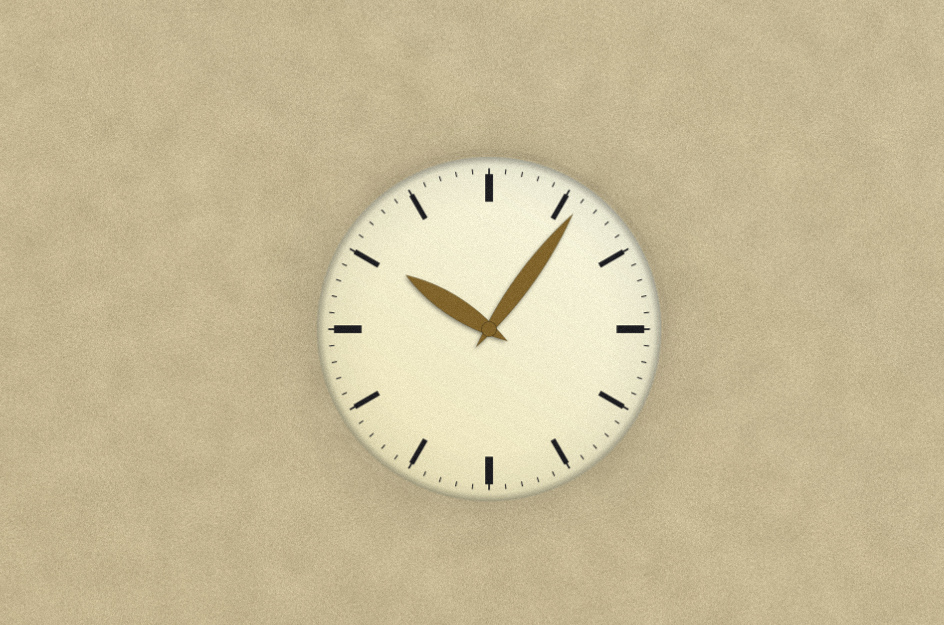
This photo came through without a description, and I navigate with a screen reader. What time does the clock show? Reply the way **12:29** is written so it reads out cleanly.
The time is **10:06**
